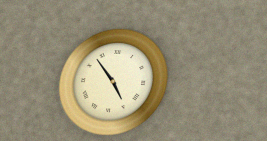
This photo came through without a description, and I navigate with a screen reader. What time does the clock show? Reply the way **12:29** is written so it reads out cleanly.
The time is **4:53**
